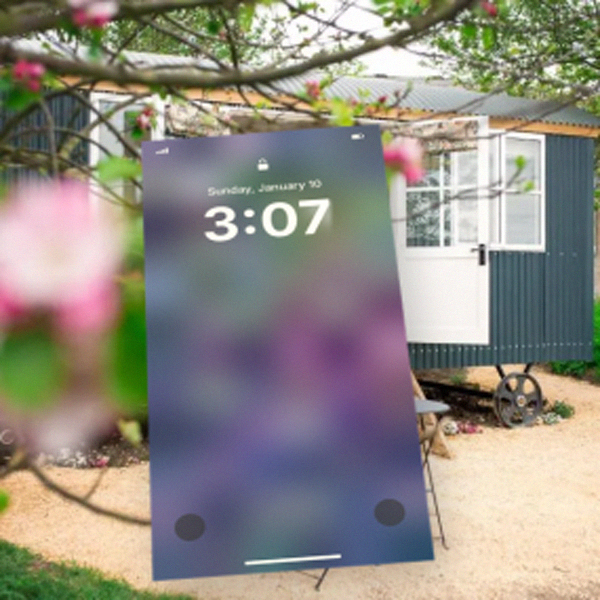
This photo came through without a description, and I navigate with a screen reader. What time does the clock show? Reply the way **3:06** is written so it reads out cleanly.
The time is **3:07**
